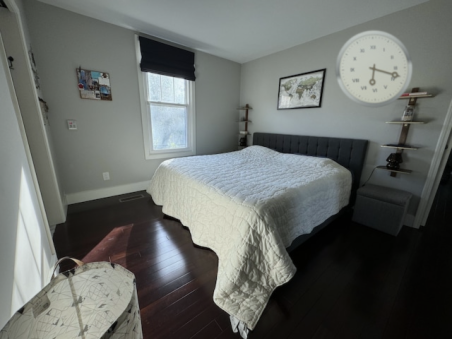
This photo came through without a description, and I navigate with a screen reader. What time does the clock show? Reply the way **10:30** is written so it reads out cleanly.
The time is **6:18**
